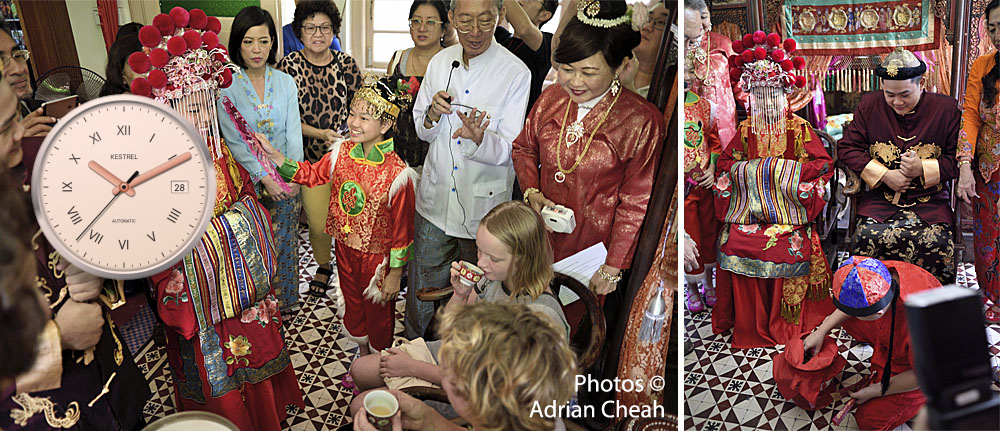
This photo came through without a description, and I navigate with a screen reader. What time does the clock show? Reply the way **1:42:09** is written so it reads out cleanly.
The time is **10:10:37**
